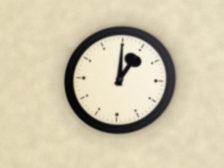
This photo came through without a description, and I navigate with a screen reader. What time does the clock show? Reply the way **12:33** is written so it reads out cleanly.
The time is **1:00**
